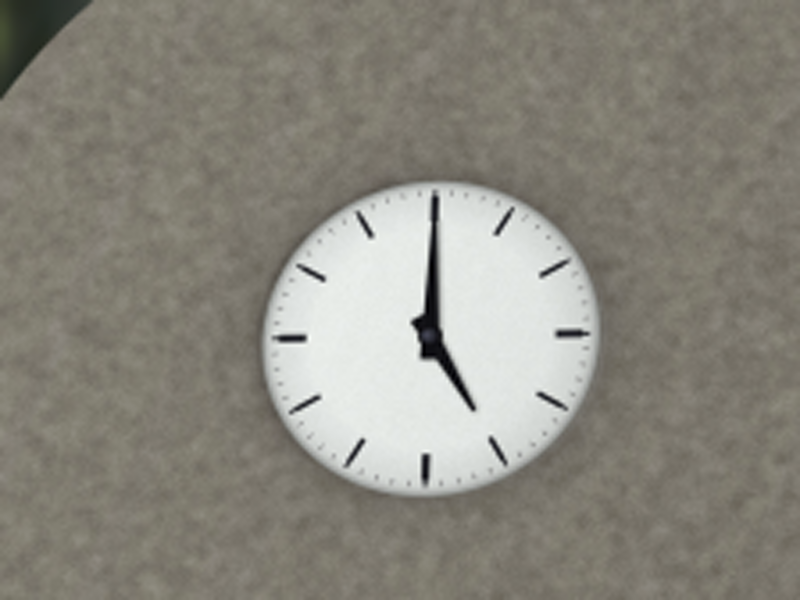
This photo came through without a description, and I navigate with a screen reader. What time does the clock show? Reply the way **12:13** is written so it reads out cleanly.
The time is **5:00**
